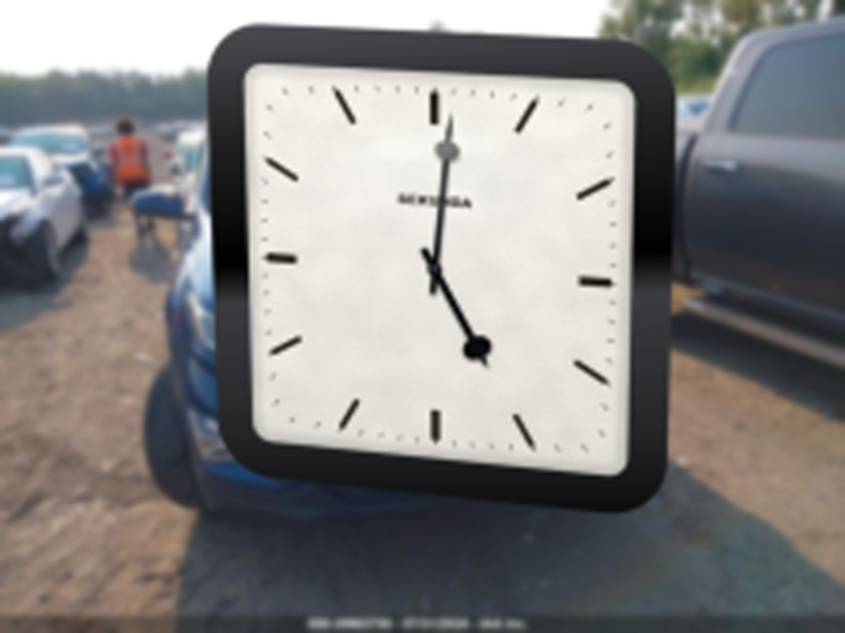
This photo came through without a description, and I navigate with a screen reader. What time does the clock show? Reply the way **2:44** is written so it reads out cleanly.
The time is **5:01**
